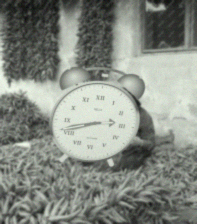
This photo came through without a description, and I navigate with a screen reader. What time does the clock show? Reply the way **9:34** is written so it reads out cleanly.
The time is **2:42**
